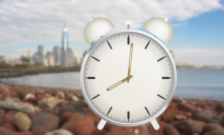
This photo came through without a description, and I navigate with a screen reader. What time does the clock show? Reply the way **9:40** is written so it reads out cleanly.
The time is **8:01**
